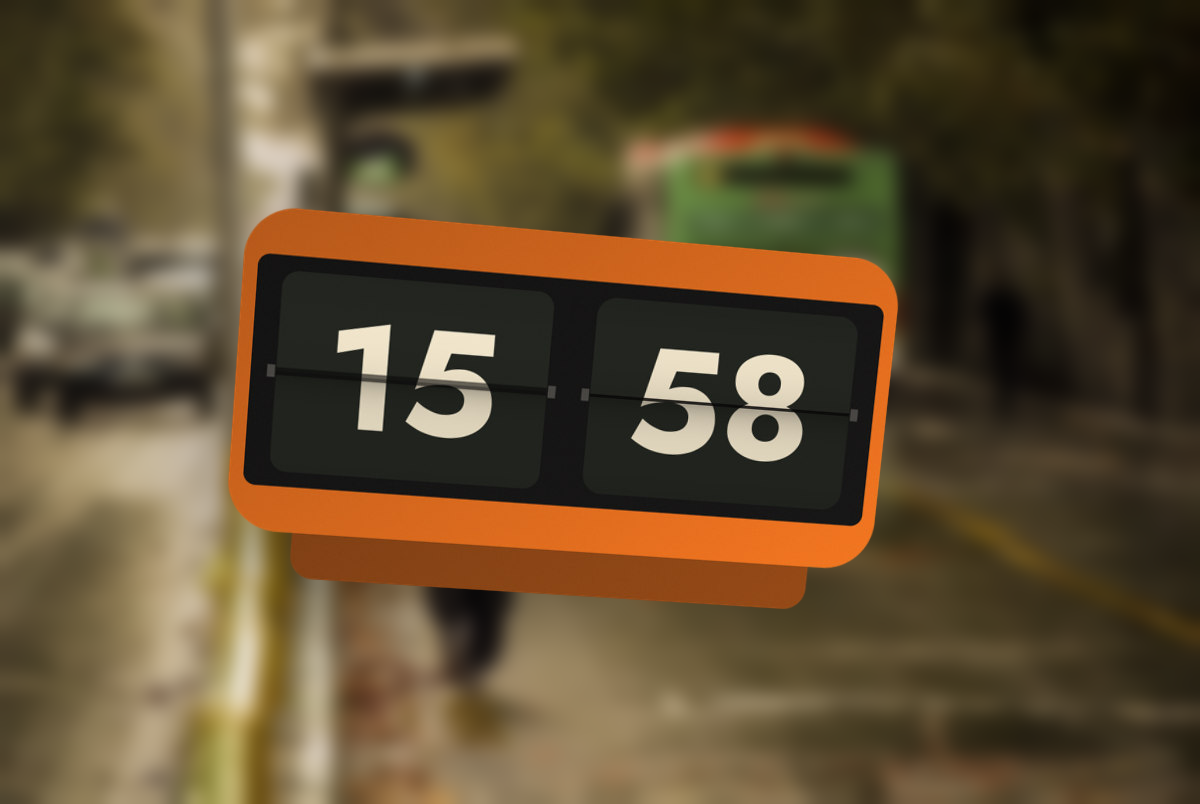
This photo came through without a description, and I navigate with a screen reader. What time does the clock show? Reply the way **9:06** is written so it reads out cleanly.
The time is **15:58**
